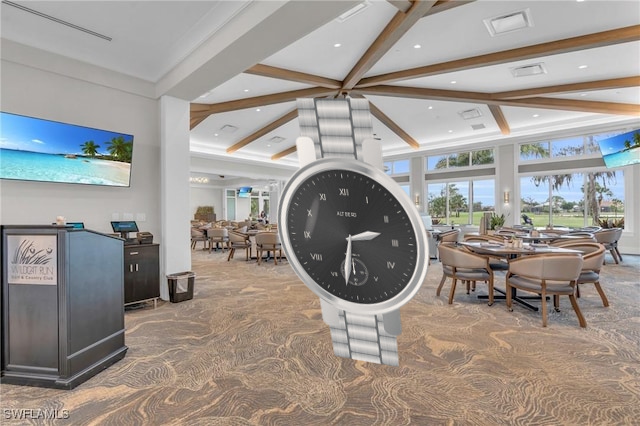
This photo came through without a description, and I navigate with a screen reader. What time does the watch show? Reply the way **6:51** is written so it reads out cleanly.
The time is **2:32**
